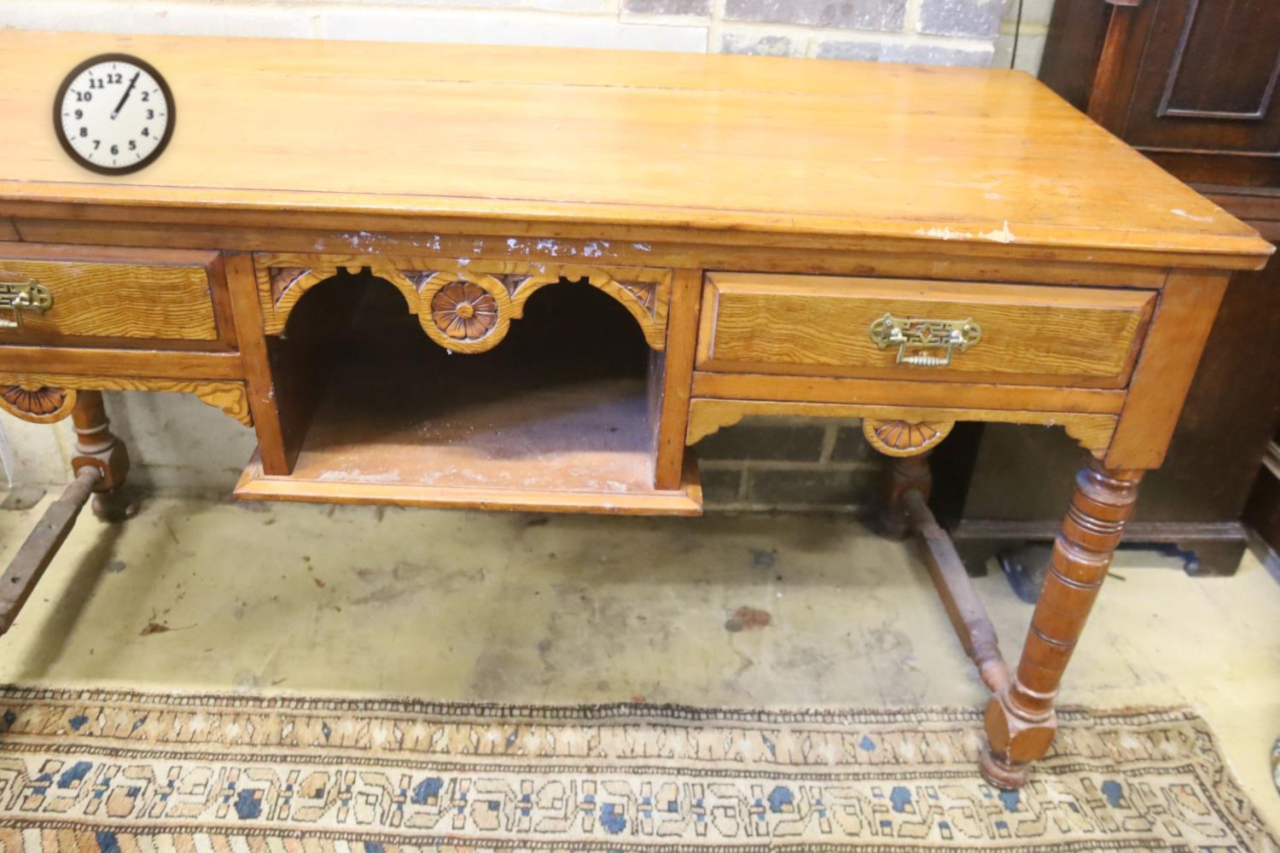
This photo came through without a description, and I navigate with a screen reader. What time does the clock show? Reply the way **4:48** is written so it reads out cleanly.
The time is **1:05**
